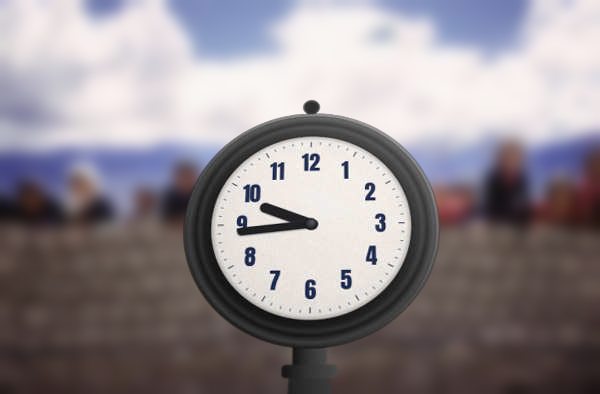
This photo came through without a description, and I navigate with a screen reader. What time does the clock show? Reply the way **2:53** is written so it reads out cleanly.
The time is **9:44**
